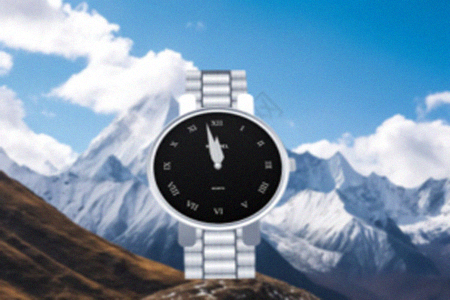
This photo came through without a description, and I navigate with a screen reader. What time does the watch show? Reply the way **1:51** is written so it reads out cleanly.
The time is **11:58**
